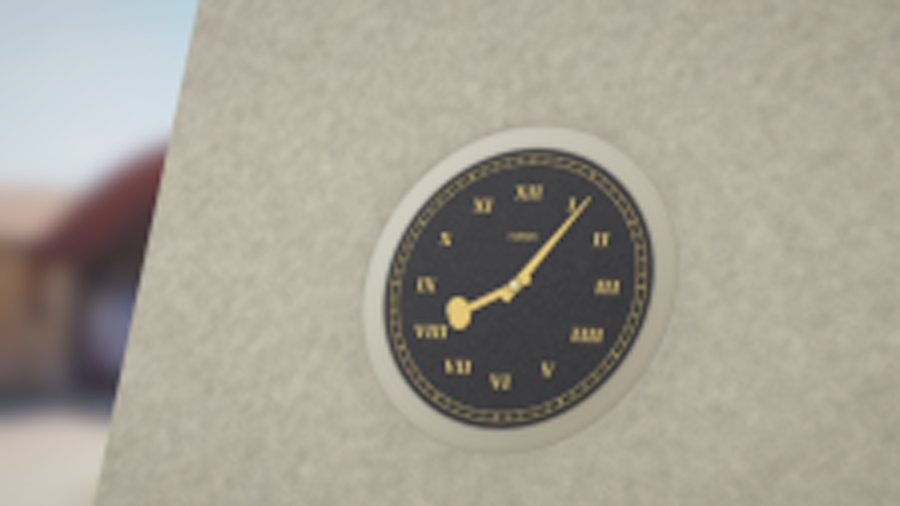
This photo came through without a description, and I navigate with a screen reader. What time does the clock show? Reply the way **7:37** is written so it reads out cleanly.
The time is **8:06**
